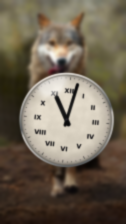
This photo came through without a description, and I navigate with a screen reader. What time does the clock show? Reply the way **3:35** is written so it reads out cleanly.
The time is **11:02**
